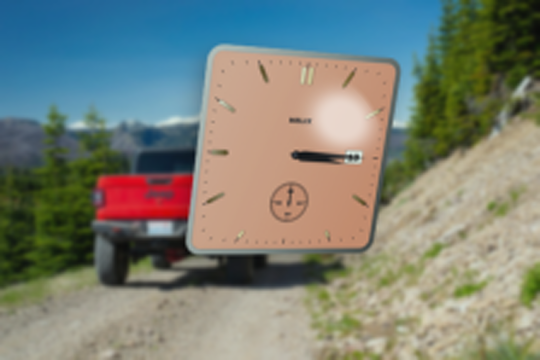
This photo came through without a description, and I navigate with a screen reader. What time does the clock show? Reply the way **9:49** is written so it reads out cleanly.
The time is **3:15**
